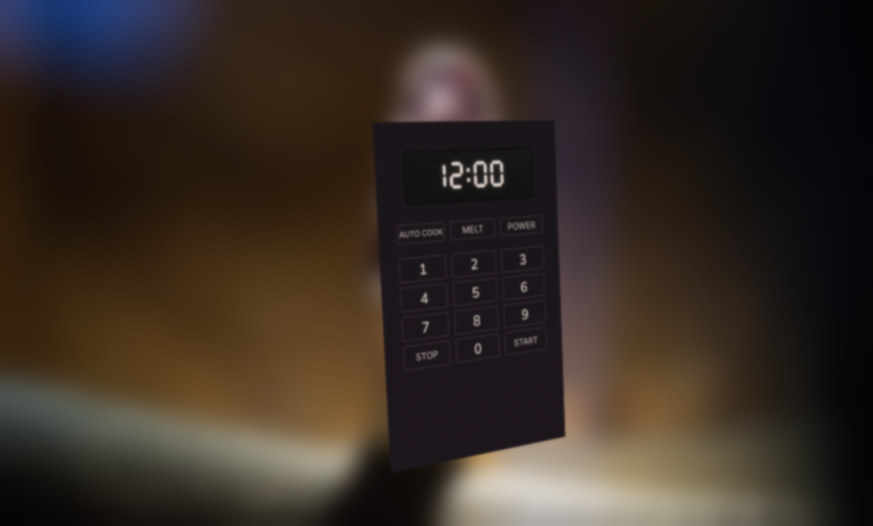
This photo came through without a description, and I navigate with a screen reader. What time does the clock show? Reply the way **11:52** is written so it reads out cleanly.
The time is **12:00**
